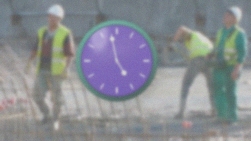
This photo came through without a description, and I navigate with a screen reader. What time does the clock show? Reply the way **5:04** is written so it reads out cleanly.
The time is **4:58**
